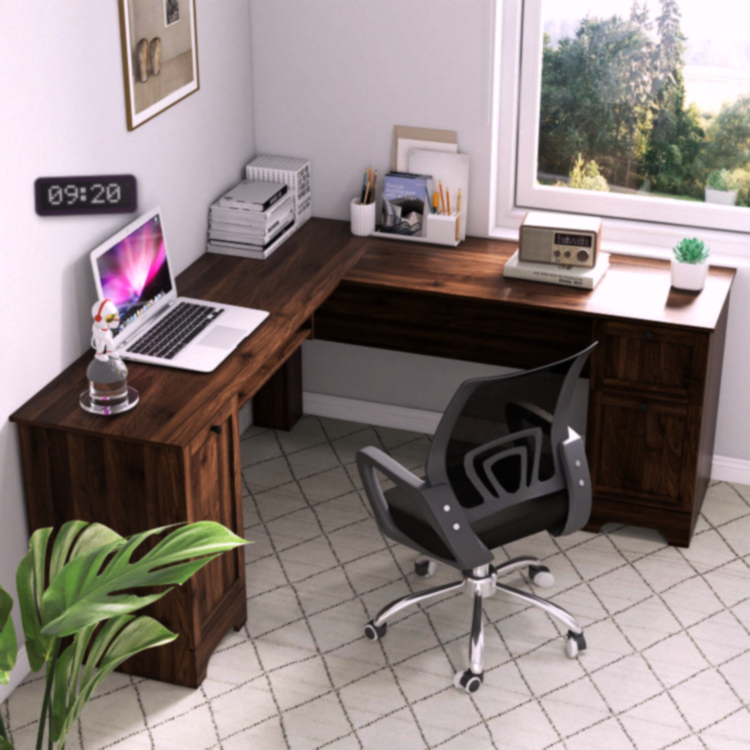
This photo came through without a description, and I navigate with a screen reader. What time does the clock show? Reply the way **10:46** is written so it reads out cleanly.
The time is **9:20**
